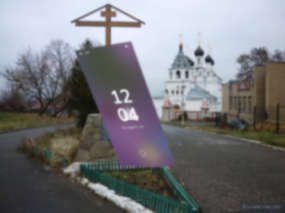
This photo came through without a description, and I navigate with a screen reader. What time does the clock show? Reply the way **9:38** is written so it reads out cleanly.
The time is **12:04**
